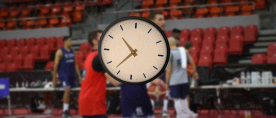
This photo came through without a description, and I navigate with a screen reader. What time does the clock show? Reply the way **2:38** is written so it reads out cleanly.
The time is **10:37**
